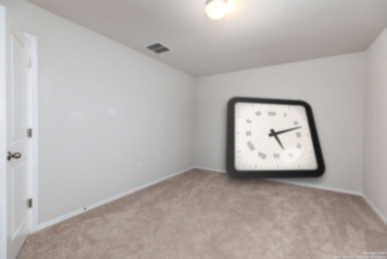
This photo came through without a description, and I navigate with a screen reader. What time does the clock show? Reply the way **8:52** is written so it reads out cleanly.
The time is **5:12**
